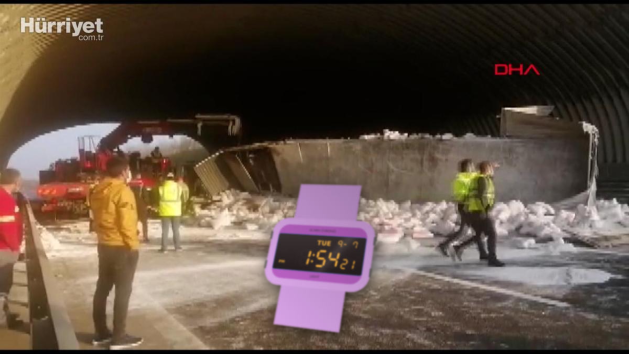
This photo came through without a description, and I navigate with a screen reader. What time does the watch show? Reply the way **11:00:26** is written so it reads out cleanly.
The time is **1:54:21**
